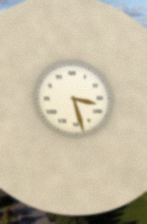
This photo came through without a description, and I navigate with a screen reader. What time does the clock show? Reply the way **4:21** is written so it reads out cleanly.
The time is **3:28**
